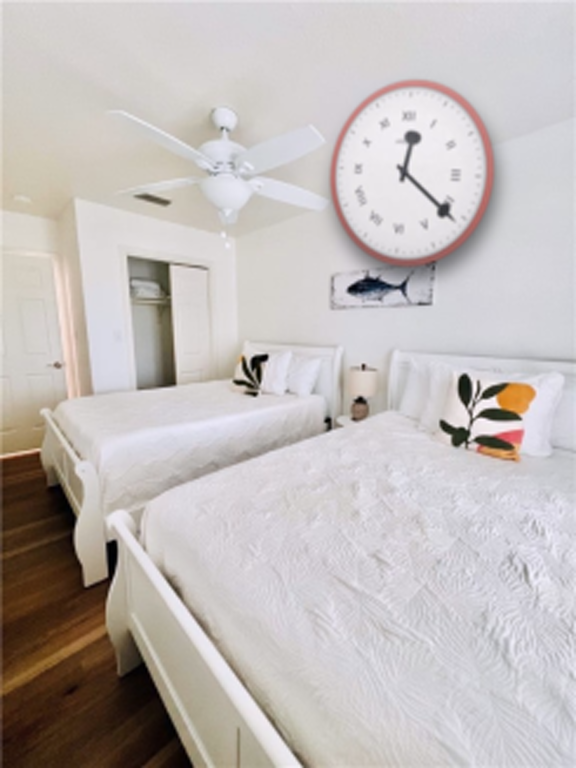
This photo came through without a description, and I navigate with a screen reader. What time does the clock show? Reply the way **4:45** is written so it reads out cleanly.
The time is **12:21**
